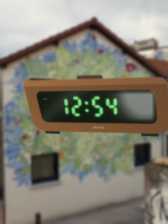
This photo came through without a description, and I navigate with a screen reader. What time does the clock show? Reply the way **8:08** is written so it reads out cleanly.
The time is **12:54**
